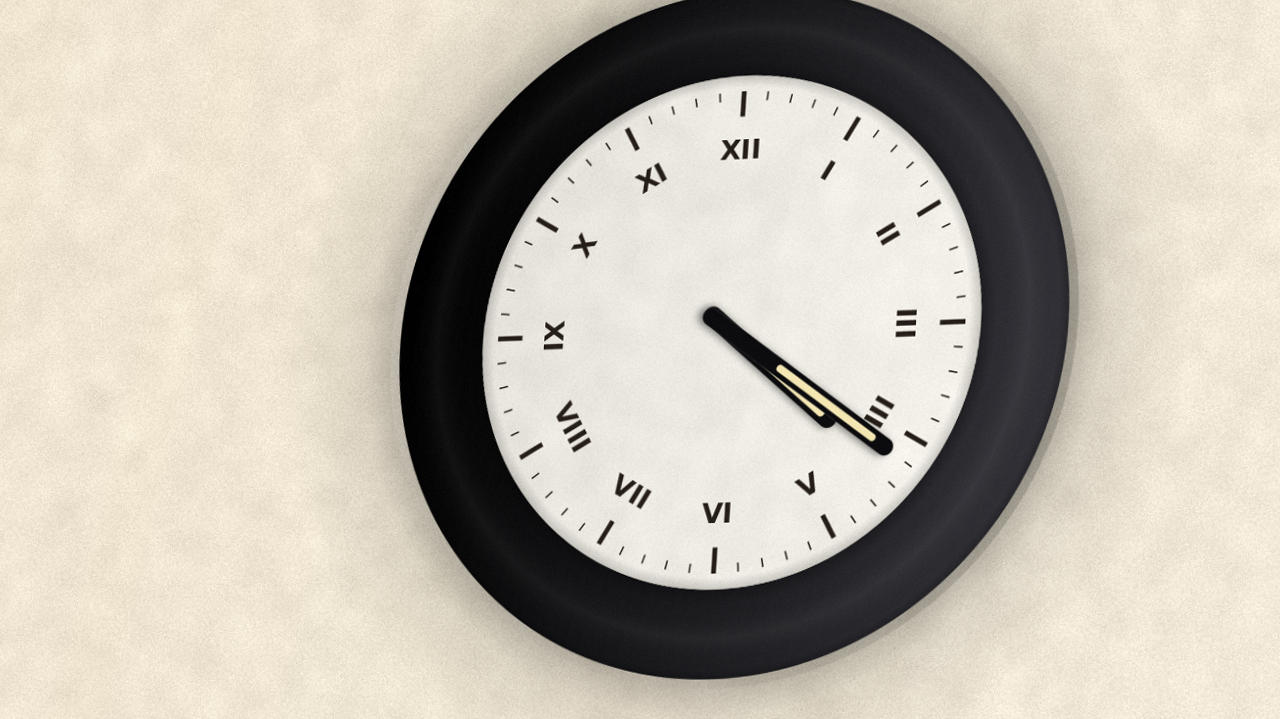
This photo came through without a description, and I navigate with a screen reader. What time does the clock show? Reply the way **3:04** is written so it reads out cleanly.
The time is **4:21**
